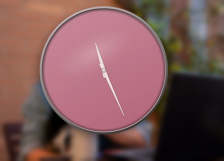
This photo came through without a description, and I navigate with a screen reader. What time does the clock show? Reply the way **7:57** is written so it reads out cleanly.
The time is **11:26**
